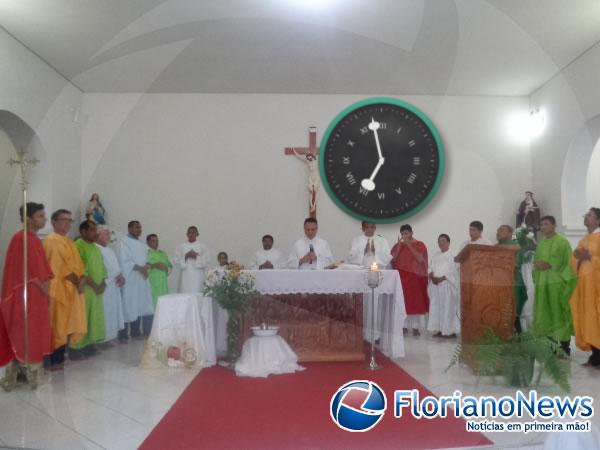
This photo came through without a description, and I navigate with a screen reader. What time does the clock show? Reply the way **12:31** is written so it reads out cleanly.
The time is **6:58**
